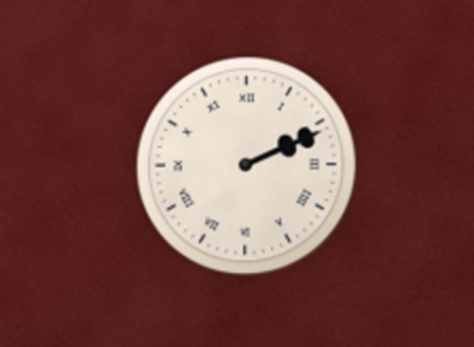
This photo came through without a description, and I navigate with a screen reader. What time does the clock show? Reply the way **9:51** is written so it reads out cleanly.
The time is **2:11**
